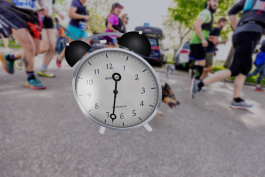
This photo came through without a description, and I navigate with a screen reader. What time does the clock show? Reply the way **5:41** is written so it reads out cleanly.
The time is **12:33**
